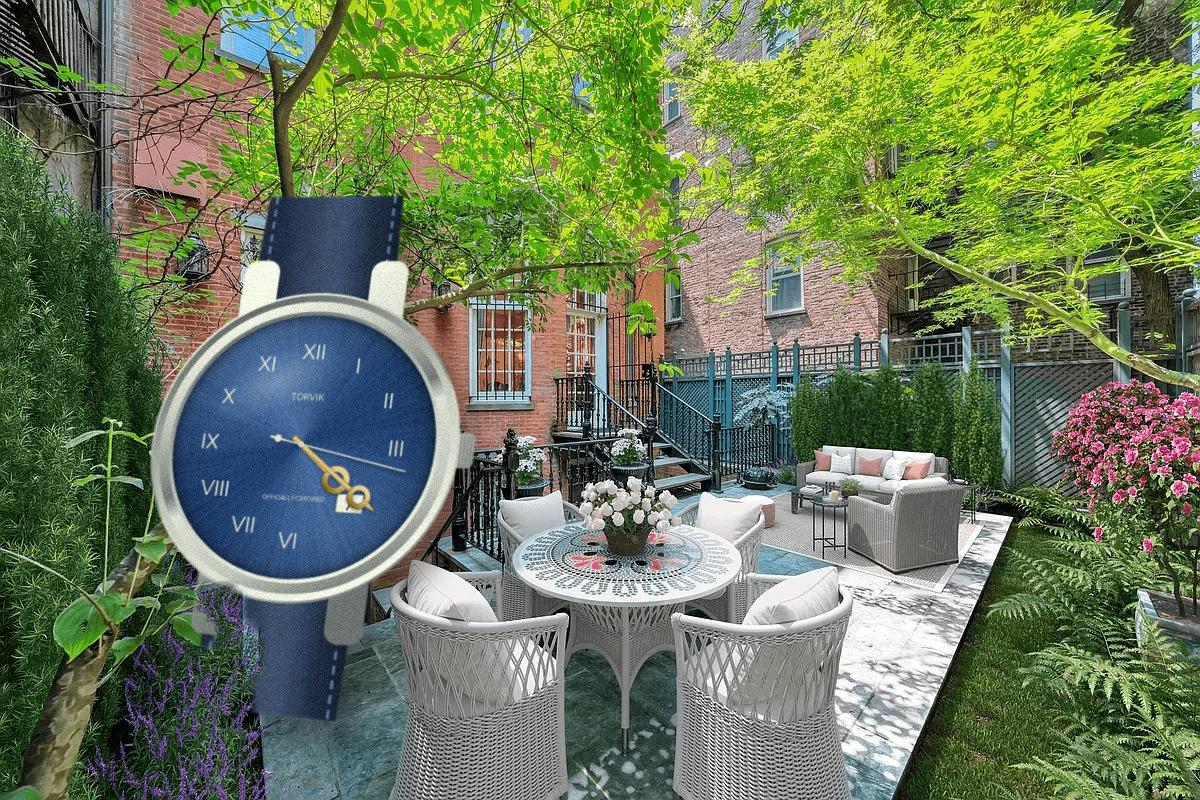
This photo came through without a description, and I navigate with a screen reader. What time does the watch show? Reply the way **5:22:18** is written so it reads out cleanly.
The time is **4:21:17**
